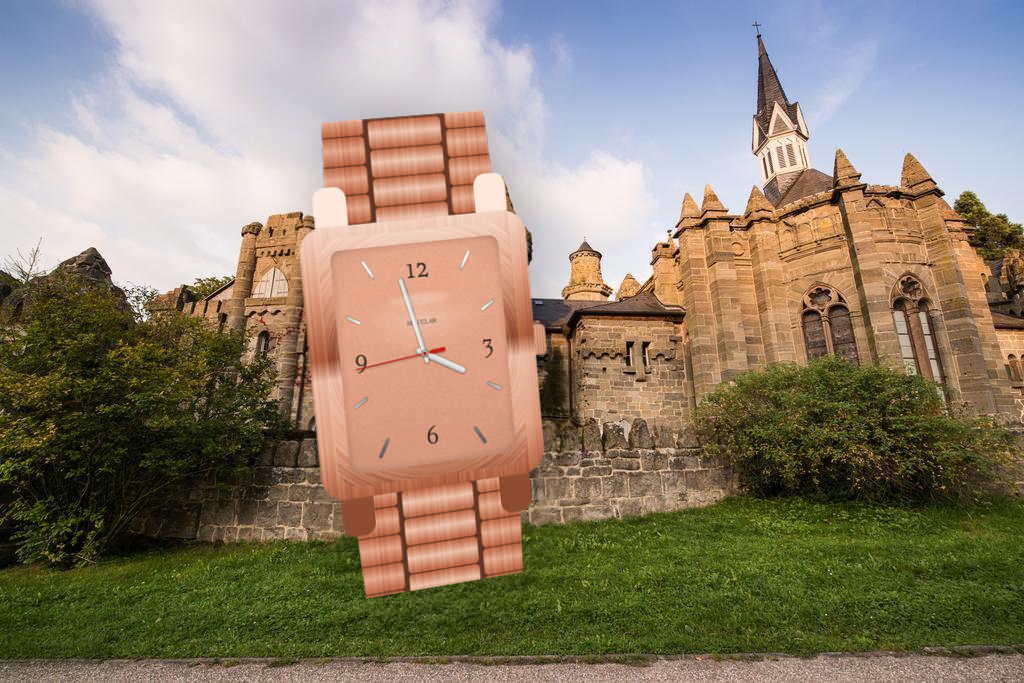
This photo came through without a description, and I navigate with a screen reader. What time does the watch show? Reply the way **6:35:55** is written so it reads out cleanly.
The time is **3:57:44**
